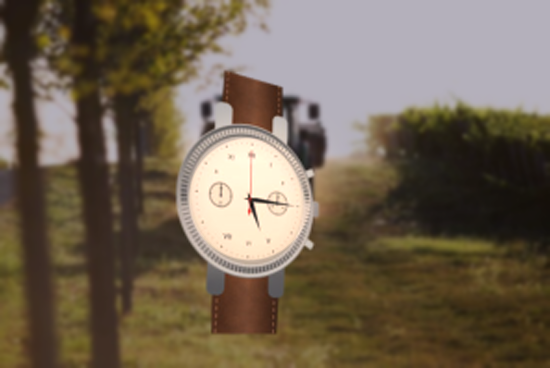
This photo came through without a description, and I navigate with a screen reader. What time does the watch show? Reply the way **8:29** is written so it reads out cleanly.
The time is **5:15**
